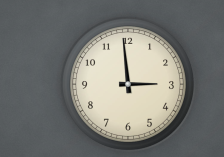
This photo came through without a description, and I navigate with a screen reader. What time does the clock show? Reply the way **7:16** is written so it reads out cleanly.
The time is **2:59**
